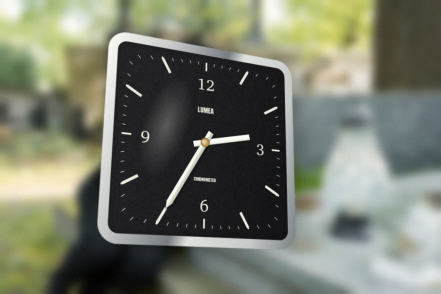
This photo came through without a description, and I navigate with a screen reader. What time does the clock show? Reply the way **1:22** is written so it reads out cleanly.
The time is **2:35**
